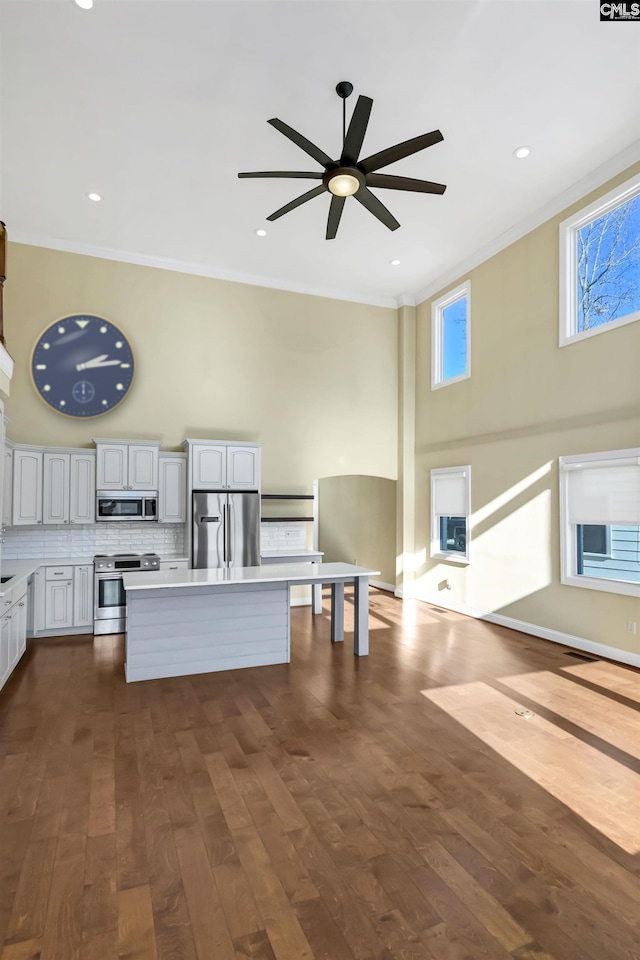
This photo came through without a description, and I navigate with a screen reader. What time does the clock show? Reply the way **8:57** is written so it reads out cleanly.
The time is **2:14**
